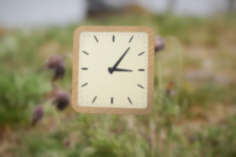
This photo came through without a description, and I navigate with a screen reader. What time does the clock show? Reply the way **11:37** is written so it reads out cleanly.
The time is **3:06**
